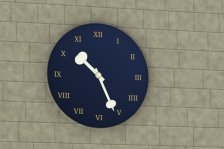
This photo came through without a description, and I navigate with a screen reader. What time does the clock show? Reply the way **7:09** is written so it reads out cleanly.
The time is **10:26**
